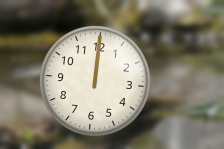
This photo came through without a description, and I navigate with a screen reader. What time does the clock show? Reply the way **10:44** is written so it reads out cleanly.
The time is **12:00**
